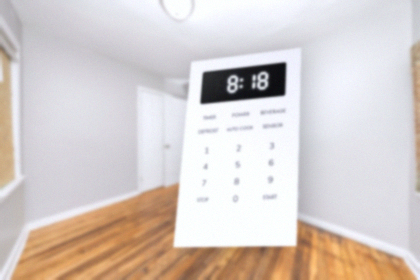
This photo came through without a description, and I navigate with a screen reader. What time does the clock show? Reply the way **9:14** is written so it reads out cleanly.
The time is **8:18**
